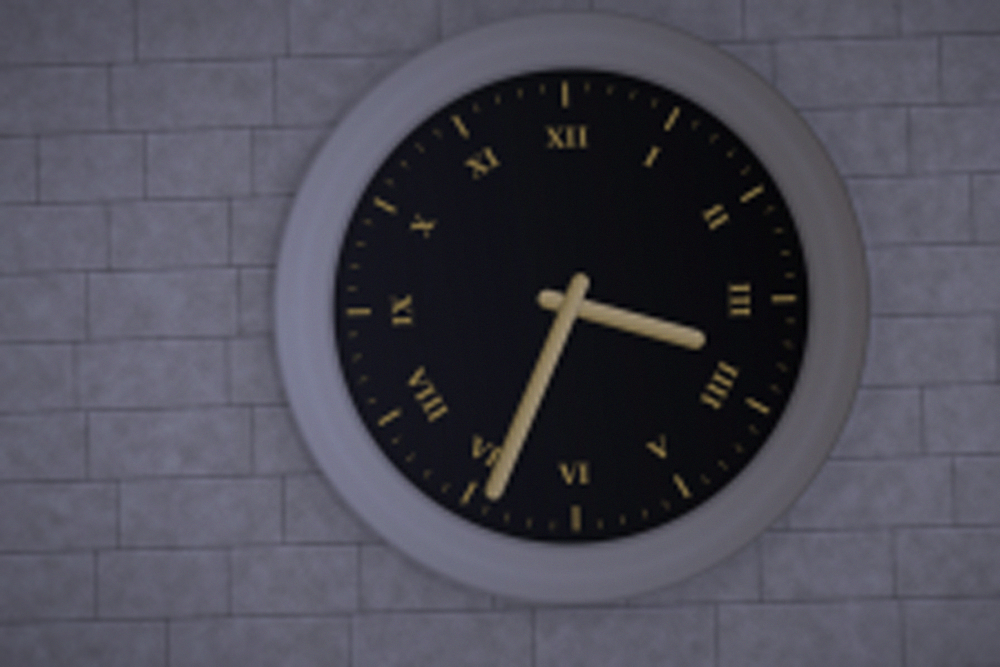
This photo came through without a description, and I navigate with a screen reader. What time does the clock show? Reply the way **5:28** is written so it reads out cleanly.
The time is **3:34**
